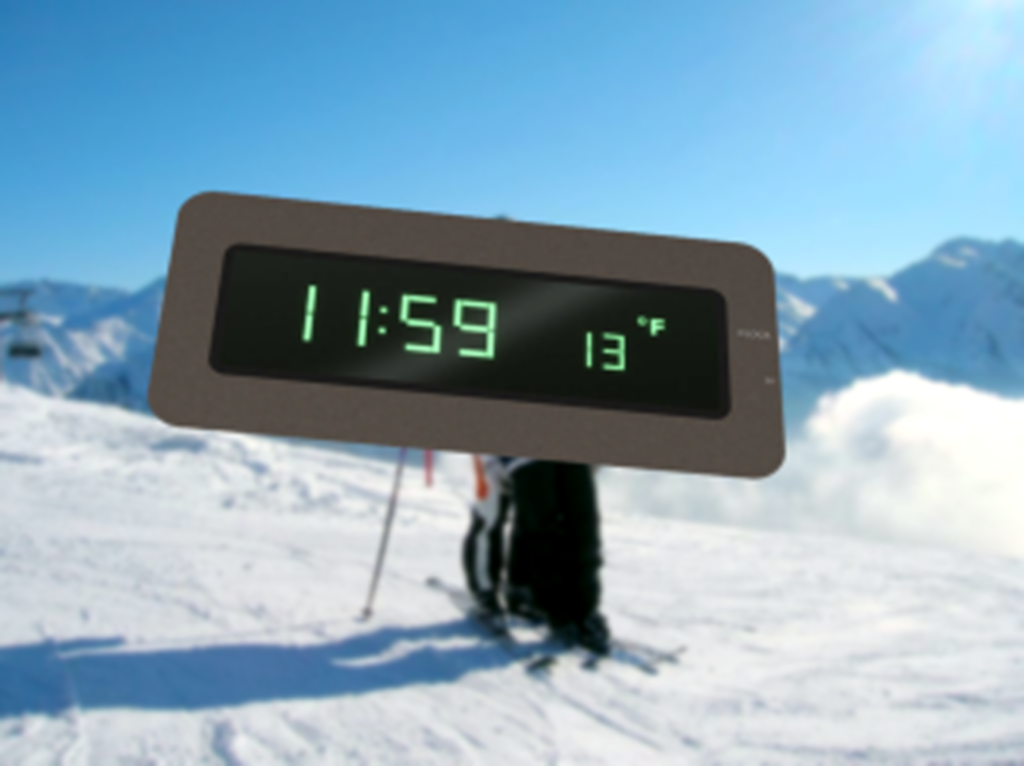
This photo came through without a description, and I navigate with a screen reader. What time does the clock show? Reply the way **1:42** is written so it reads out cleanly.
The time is **11:59**
